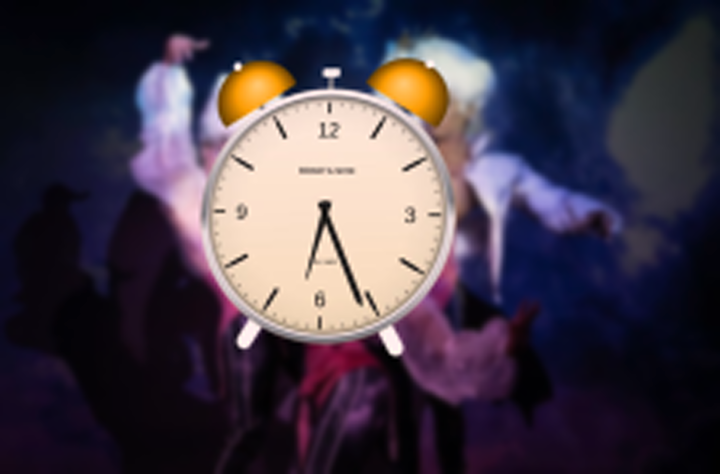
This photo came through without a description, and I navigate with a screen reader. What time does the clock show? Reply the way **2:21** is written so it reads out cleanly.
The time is **6:26**
